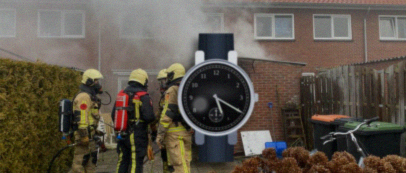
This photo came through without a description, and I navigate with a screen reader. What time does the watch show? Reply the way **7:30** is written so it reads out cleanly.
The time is **5:20**
